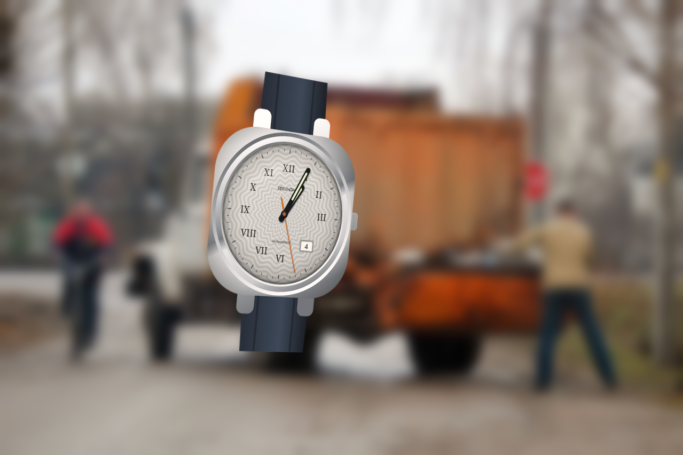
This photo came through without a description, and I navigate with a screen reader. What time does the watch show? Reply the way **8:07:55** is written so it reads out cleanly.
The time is **1:04:27**
